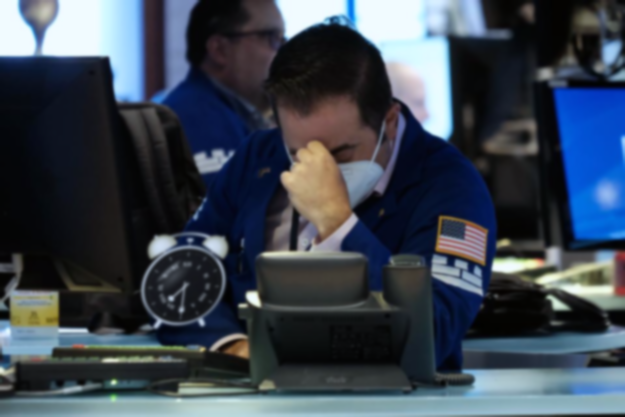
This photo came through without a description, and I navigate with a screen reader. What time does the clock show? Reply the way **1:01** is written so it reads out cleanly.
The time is **7:30**
